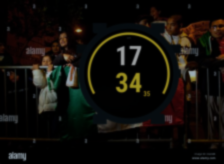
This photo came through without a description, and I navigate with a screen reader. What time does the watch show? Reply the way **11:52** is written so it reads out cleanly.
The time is **17:34**
